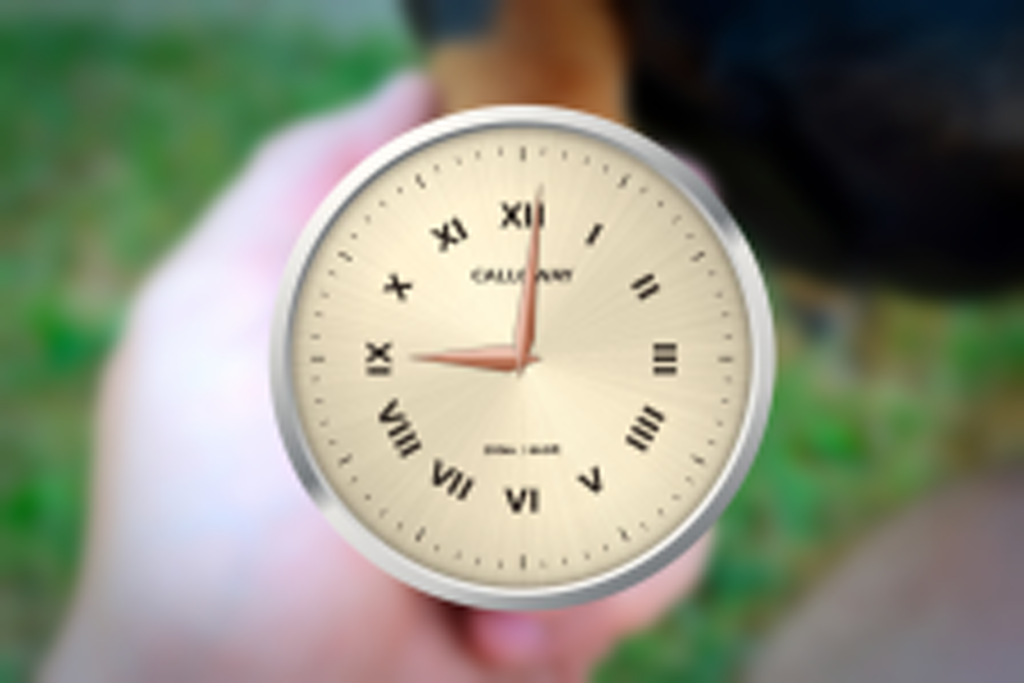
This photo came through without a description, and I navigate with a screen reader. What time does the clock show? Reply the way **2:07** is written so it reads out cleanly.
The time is **9:01**
